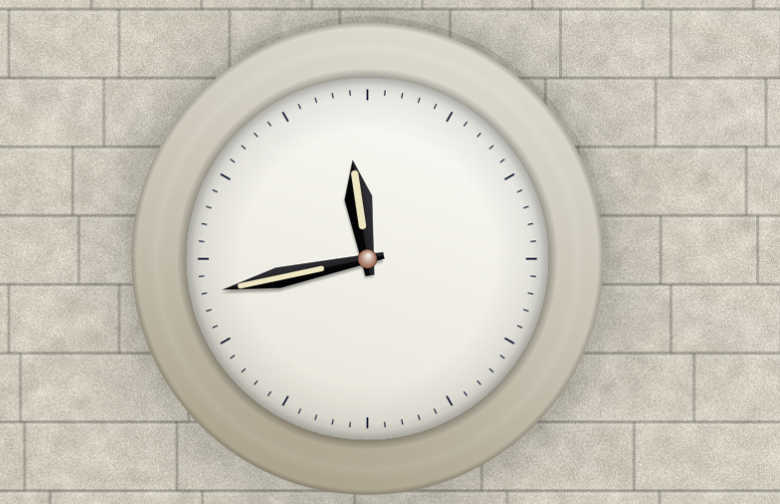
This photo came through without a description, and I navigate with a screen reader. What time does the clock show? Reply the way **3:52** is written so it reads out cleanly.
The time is **11:43**
